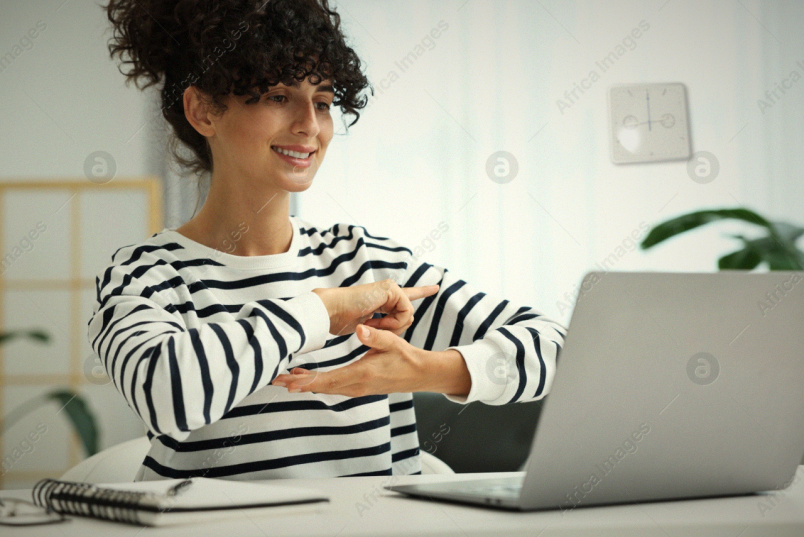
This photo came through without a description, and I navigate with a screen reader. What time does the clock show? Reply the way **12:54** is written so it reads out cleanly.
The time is **2:44**
